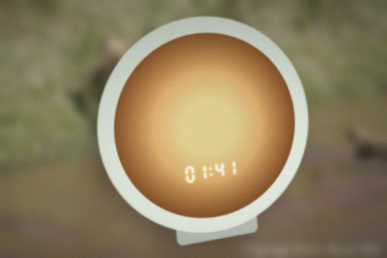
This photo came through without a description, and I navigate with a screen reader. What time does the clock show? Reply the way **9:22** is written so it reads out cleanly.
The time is **1:41**
